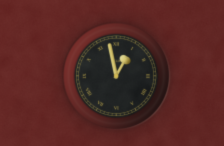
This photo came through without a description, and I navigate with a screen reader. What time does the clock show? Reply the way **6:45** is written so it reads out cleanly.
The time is **12:58**
